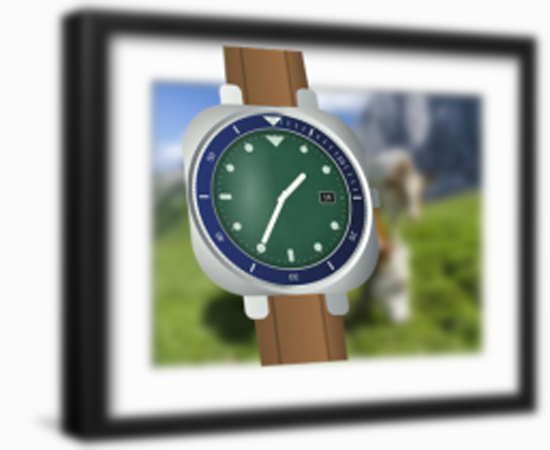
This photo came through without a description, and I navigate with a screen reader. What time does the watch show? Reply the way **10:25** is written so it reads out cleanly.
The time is **1:35**
